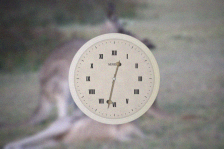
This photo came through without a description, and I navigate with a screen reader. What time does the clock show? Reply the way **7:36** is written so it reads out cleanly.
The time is **12:32**
